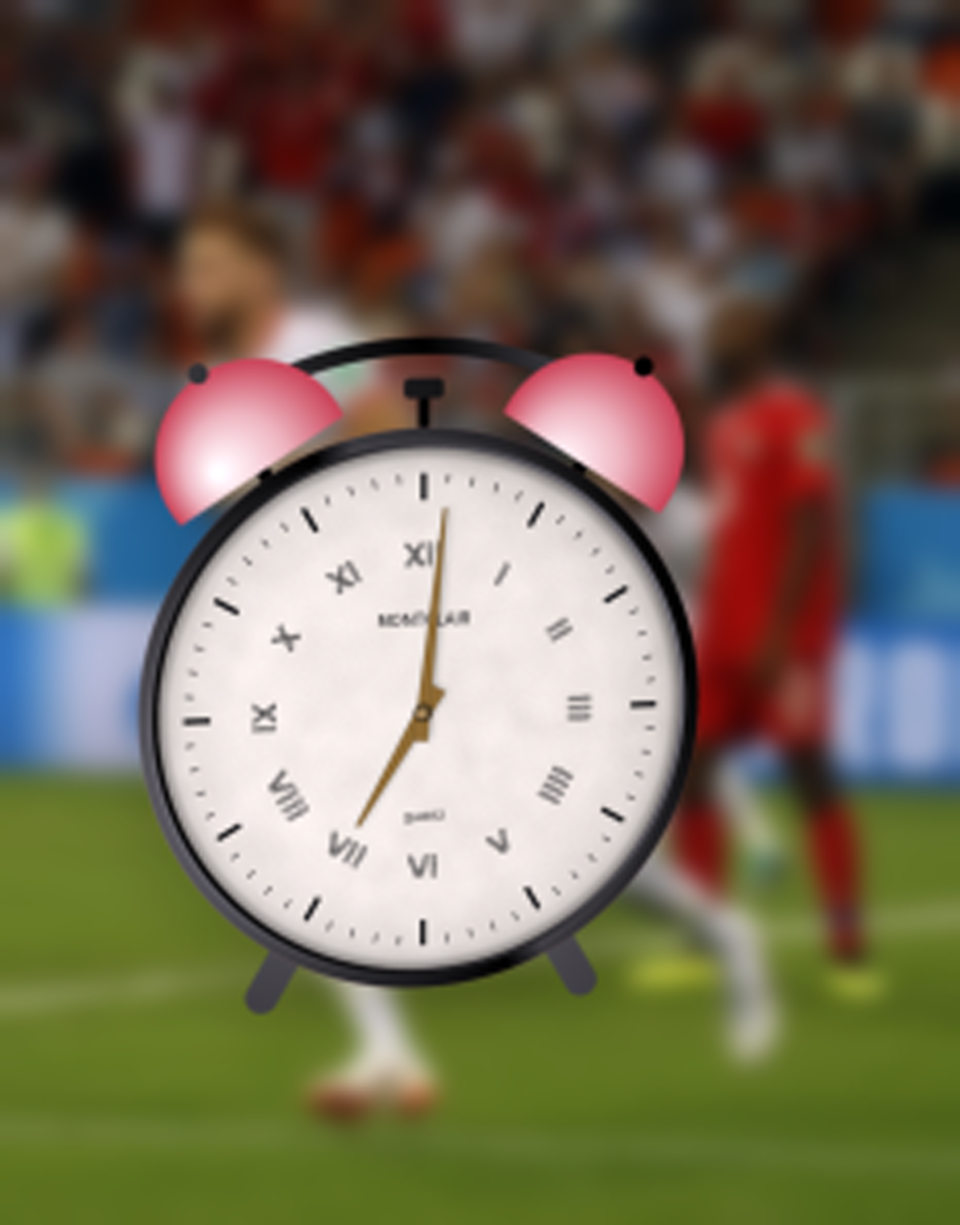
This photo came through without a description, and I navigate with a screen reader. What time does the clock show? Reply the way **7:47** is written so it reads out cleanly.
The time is **7:01**
